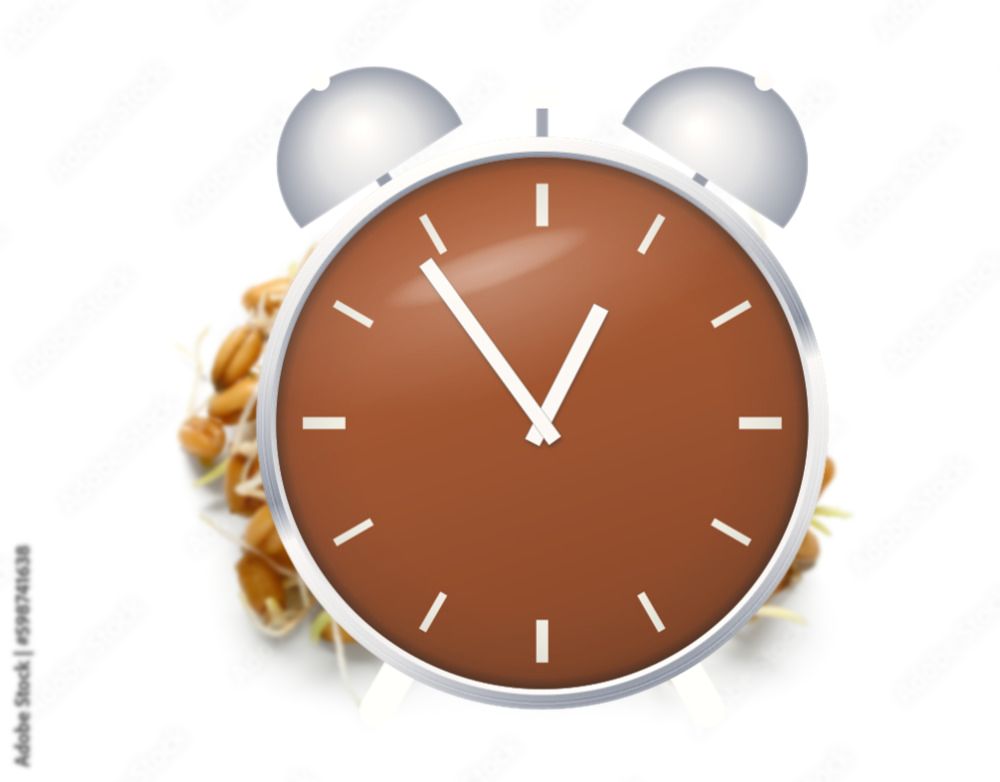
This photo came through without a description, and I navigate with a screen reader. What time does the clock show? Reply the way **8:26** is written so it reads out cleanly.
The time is **12:54**
